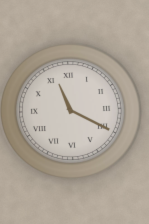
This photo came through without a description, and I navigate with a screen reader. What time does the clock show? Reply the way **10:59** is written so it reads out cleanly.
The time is **11:20**
